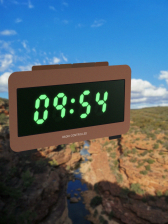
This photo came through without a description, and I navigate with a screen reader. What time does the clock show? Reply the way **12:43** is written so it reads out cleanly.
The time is **9:54**
